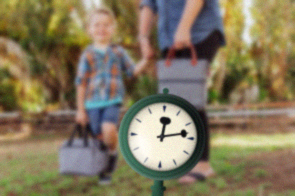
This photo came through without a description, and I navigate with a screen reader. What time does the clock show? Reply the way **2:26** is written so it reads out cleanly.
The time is **12:13**
